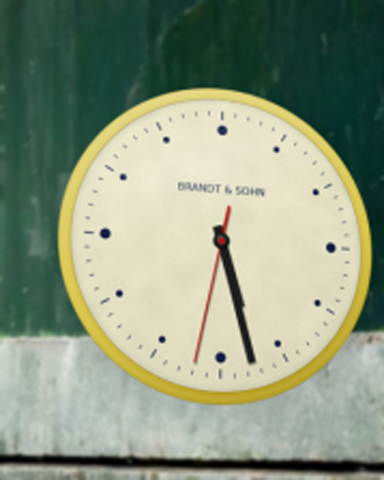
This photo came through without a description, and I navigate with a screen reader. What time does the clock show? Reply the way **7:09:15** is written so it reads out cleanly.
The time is **5:27:32**
